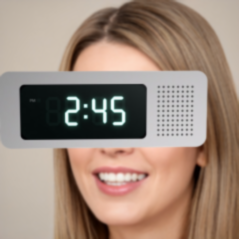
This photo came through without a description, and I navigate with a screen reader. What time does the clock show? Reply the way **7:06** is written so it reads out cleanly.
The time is **2:45**
